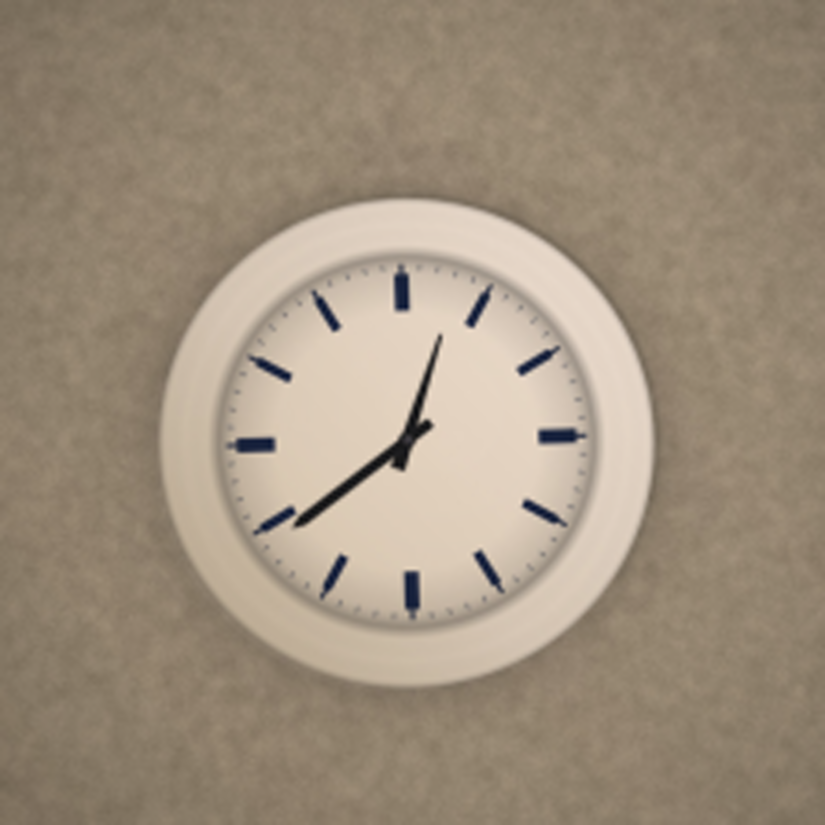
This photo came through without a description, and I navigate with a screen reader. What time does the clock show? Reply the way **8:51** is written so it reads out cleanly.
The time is **12:39**
